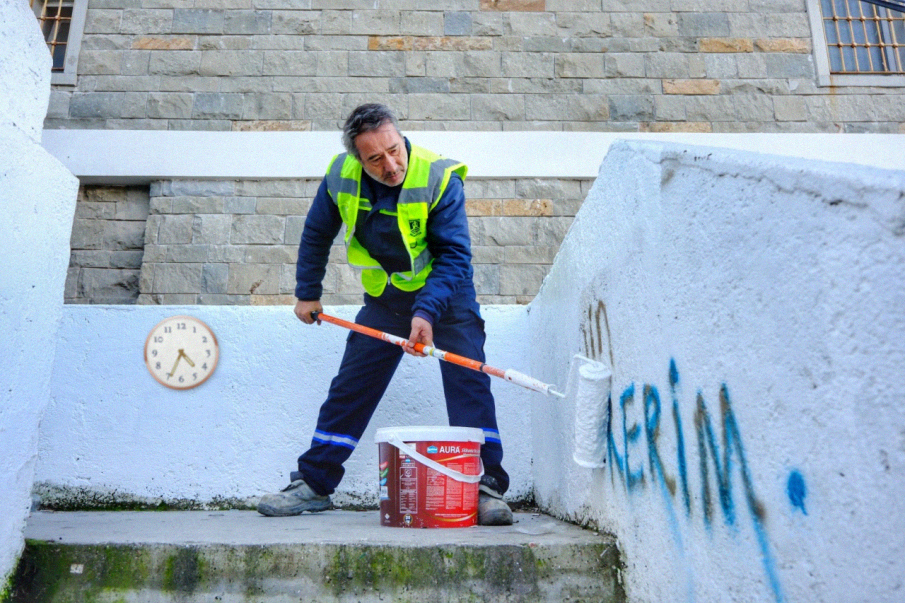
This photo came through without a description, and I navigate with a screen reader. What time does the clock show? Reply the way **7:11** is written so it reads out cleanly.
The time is **4:34**
